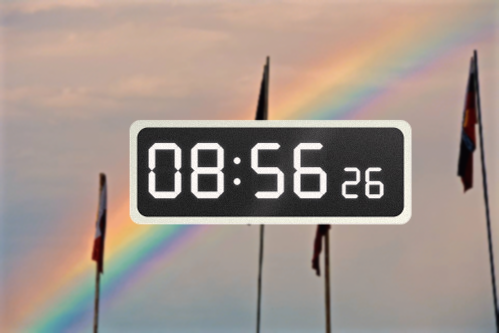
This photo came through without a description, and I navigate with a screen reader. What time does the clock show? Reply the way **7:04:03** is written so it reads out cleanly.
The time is **8:56:26**
